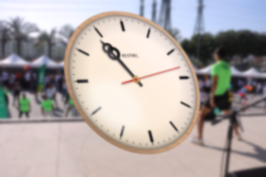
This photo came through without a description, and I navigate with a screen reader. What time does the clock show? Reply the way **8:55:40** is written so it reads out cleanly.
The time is **10:54:13**
